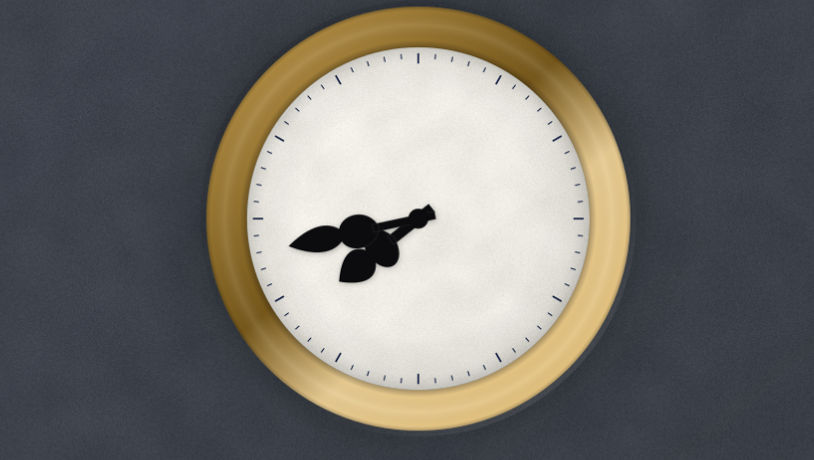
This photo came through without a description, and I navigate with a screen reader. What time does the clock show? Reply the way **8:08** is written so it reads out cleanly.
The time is **7:43**
